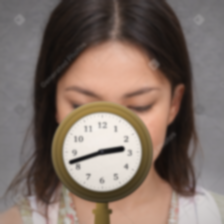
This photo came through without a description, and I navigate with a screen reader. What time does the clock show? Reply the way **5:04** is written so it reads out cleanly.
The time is **2:42**
